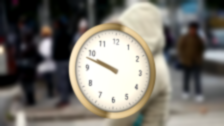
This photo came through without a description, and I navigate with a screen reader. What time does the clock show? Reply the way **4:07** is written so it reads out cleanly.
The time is **9:48**
